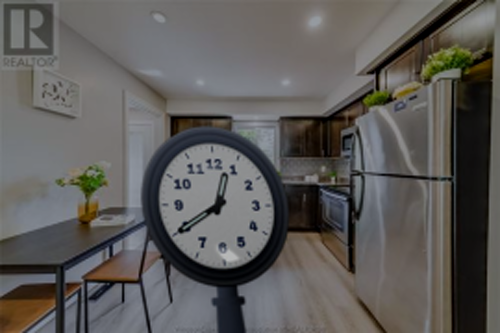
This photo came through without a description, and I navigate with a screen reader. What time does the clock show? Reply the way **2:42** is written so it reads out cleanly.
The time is **12:40**
